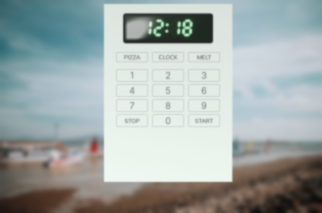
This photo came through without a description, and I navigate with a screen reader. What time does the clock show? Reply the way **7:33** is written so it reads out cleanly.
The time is **12:18**
